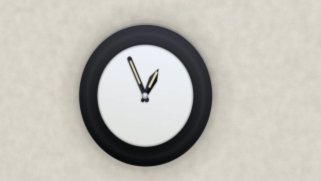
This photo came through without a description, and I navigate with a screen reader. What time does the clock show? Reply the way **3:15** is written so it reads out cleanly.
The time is **12:56**
